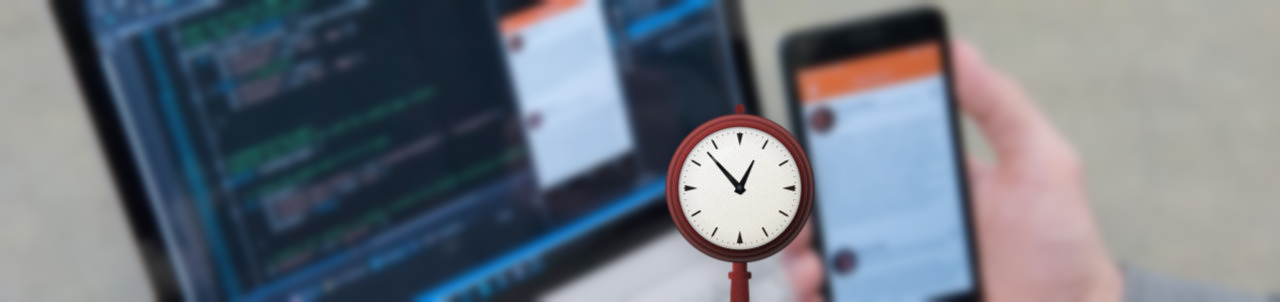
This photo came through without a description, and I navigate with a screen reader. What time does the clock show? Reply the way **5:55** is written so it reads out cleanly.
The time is **12:53**
